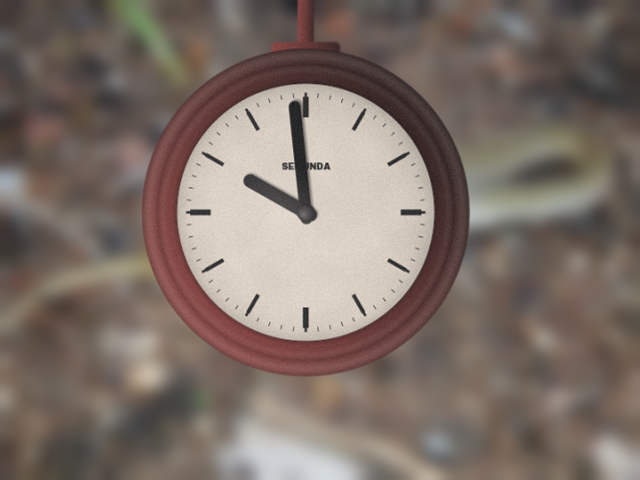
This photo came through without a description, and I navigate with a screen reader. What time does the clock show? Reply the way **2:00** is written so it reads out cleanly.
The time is **9:59**
